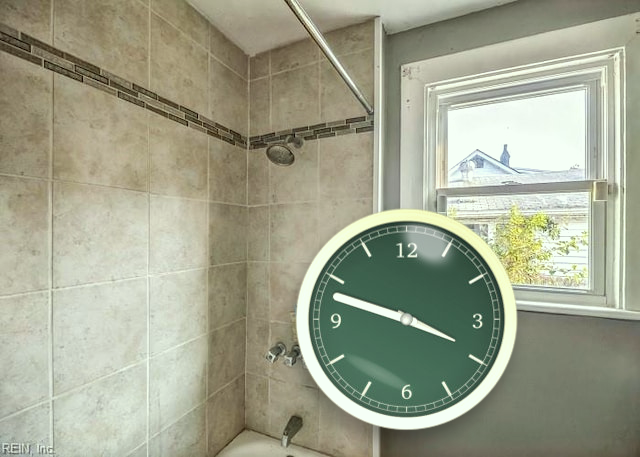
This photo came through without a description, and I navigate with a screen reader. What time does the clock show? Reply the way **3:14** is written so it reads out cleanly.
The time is **3:48**
